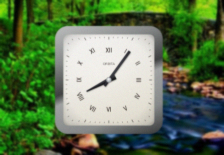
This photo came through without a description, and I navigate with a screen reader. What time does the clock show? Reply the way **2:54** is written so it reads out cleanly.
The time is **8:06**
